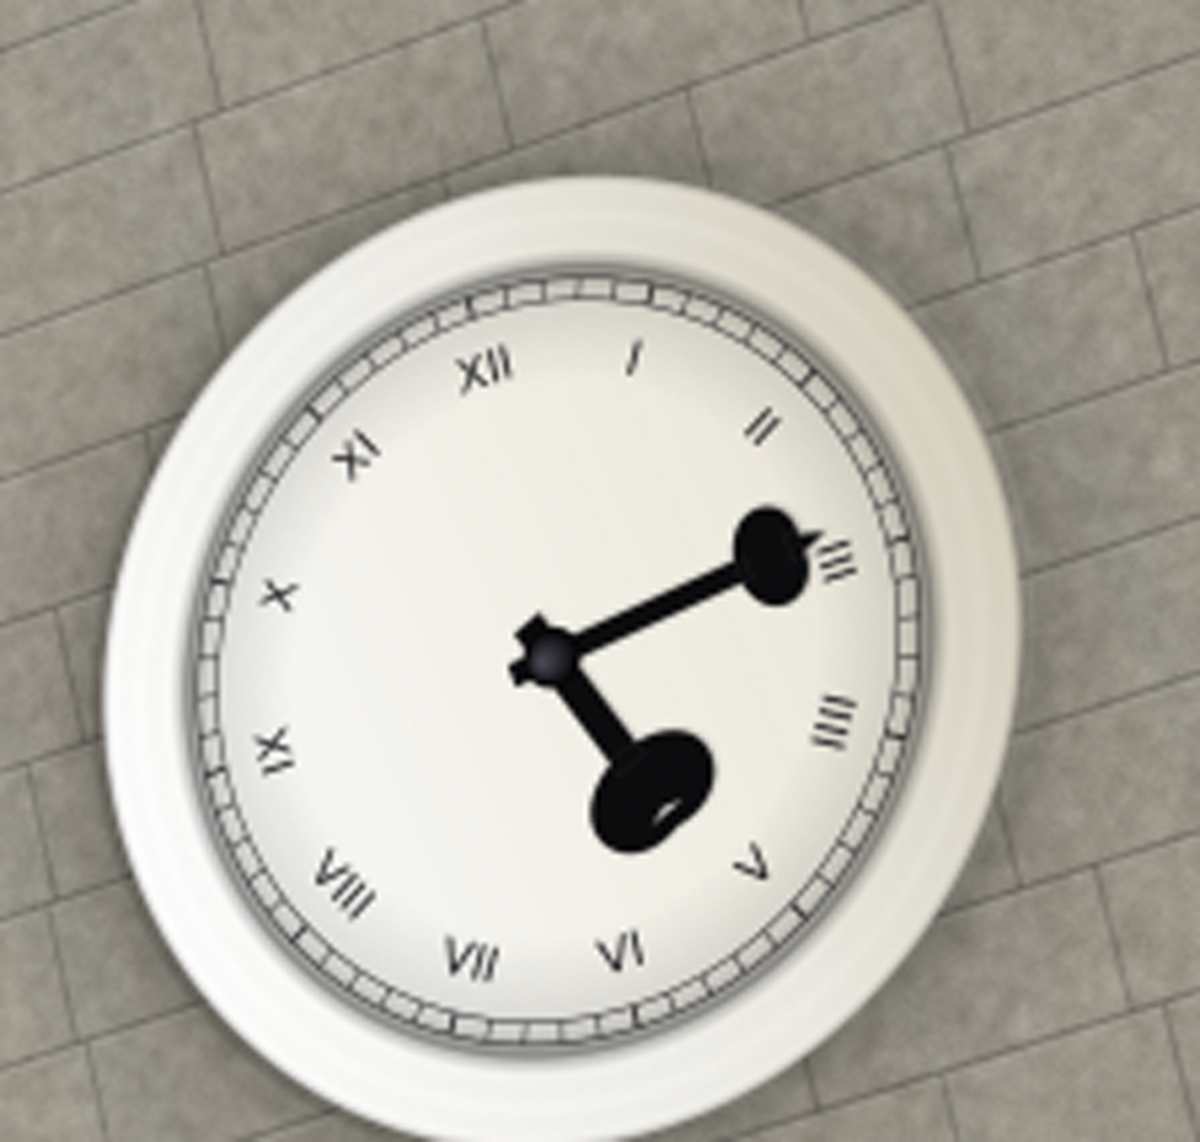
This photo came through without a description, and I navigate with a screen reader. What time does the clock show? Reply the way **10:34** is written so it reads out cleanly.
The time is **5:14**
